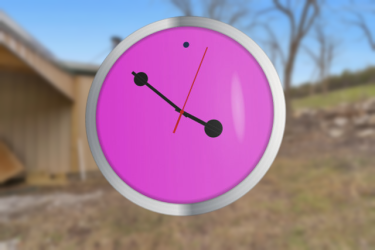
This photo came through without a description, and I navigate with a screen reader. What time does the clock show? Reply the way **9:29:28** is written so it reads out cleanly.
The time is **3:51:03**
